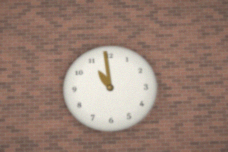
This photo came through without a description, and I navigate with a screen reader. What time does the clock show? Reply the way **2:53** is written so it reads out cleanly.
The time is **10:59**
